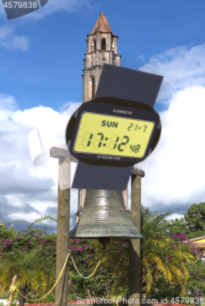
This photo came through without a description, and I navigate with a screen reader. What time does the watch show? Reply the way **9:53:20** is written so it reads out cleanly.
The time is **17:12:48**
